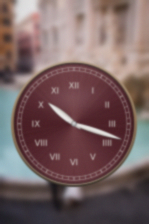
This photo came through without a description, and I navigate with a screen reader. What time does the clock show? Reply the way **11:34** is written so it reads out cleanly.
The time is **10:18**
